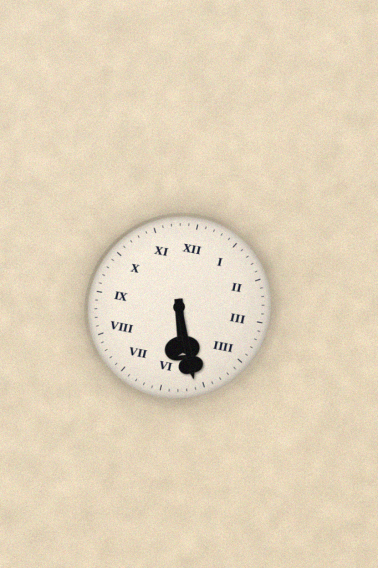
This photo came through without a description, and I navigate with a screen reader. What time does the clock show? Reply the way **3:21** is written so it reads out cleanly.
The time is **5:26**
